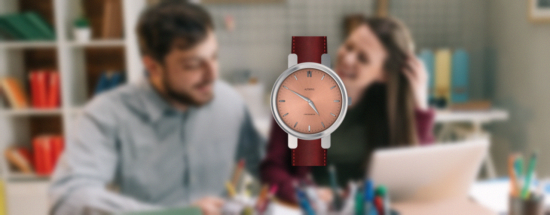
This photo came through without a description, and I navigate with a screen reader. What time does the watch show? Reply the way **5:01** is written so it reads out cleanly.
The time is **4:50**
